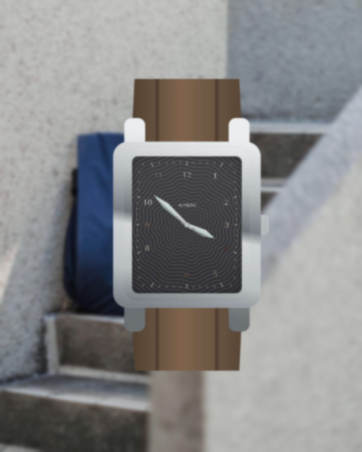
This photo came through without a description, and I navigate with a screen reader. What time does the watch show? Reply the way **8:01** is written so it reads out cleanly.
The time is **3:52**
